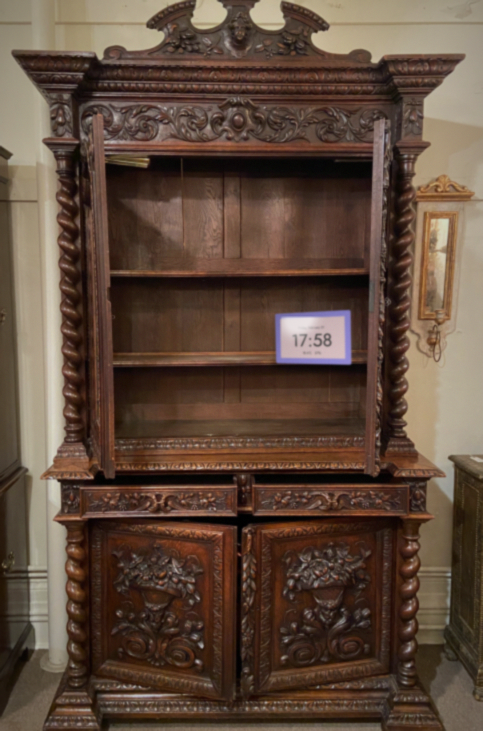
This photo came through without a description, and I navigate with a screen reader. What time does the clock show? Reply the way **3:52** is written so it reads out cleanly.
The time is **17:58**
